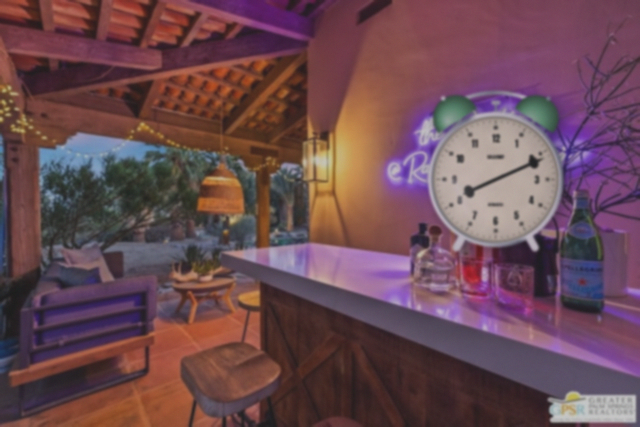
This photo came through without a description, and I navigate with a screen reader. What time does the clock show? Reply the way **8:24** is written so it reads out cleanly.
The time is **8:11**
